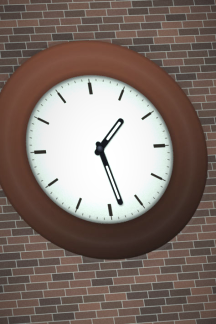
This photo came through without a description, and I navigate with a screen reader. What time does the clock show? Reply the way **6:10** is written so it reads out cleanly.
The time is **1:28**
